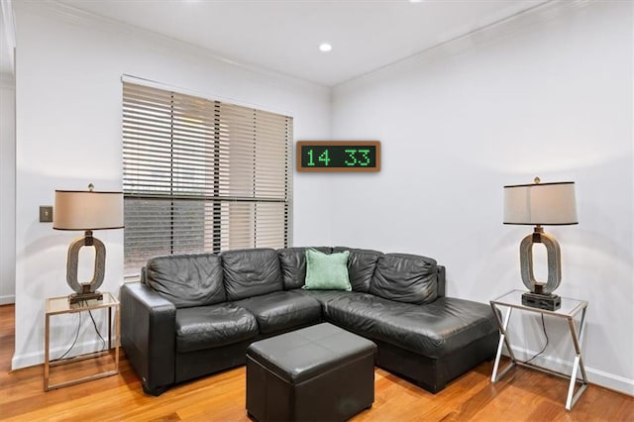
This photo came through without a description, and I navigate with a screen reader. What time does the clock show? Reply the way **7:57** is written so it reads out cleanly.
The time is **14:33**
